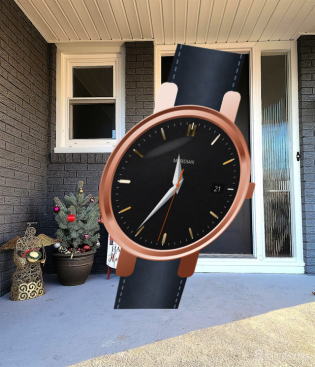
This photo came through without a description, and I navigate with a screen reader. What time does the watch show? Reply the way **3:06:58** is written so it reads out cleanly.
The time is **11:35:31**
